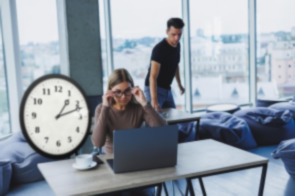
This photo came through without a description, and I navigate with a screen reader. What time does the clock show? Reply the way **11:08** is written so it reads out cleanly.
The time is **1:12**
